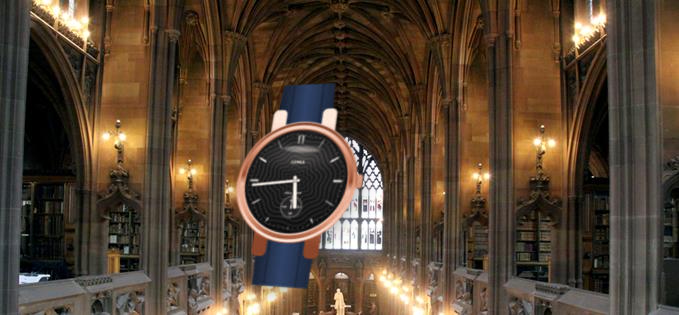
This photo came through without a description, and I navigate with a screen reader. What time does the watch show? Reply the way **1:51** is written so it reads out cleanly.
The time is **5:44**
